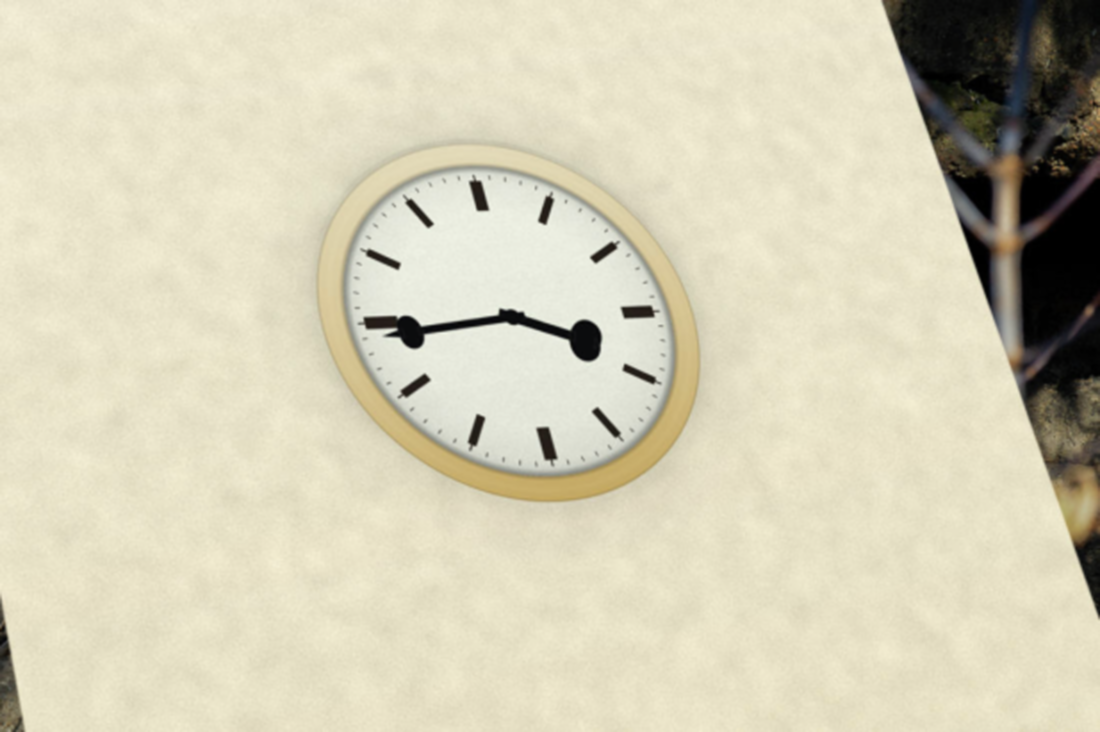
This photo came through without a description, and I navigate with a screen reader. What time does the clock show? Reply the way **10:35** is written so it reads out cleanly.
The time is **3:44**
